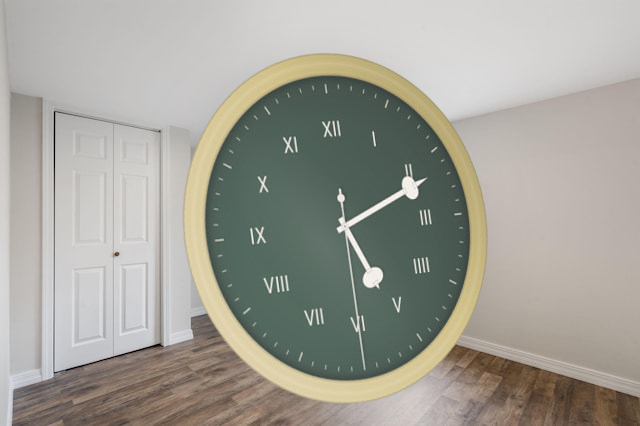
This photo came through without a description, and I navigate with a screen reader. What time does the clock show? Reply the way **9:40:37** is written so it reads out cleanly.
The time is **5:11:30**
